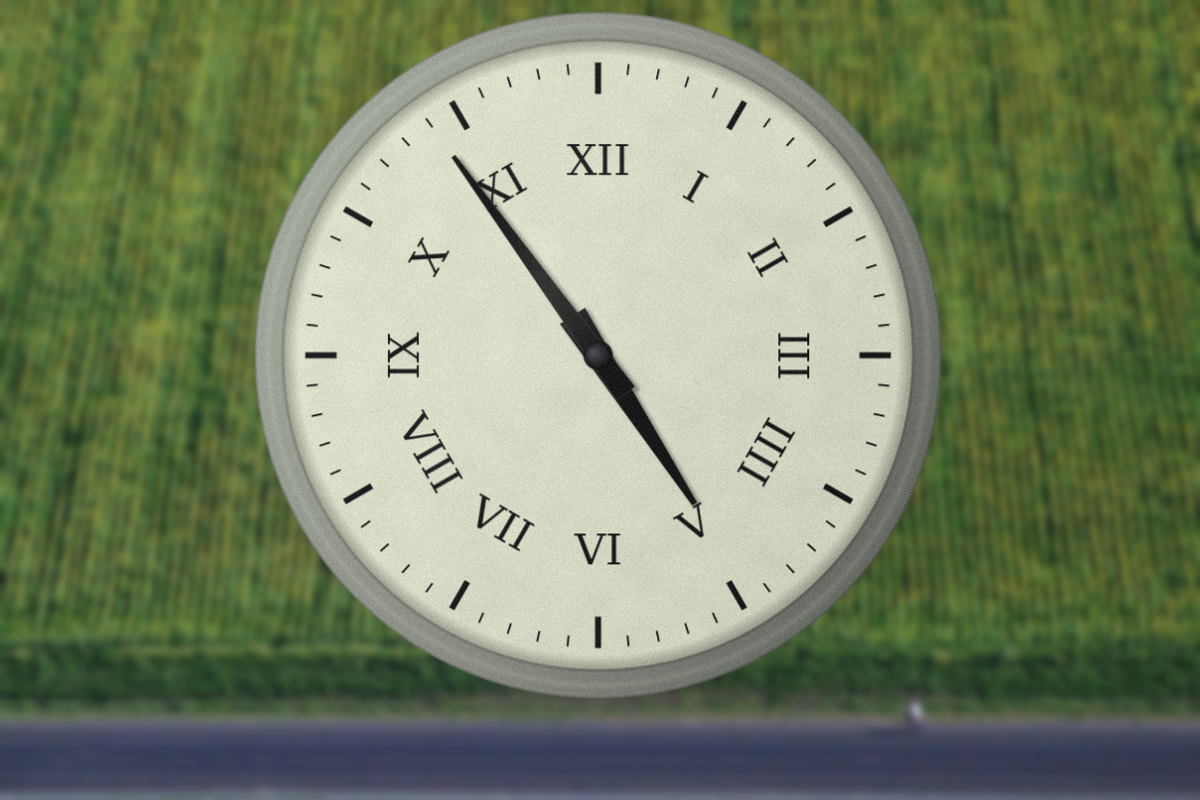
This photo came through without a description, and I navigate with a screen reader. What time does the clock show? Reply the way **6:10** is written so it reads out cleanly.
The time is **4:54**
